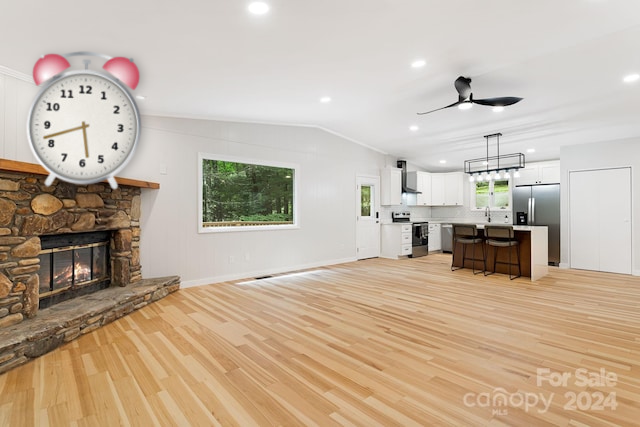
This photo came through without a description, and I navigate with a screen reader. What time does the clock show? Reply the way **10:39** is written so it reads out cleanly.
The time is **5:42**
